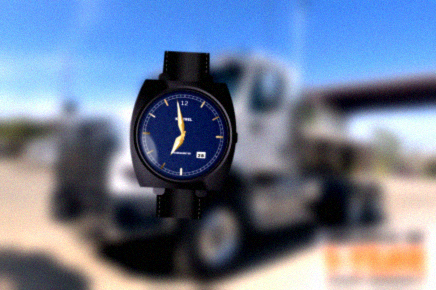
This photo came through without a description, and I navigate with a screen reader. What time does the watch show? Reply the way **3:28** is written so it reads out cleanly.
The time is **6:58**
